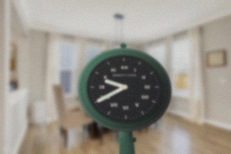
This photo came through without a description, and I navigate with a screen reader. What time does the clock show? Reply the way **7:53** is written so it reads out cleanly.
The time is **9:40**
